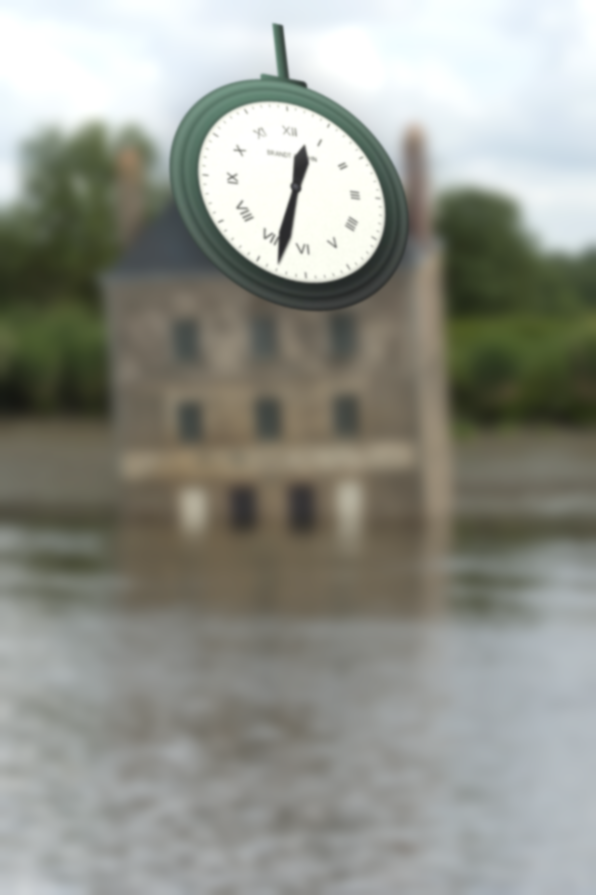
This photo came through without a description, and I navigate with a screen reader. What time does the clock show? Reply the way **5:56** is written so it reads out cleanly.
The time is **12:33**
